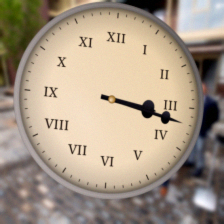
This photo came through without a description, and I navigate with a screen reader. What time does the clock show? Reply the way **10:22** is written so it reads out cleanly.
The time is **3:17**
